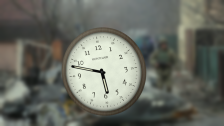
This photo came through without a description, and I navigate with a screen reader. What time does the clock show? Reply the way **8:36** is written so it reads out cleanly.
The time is **5:48**
